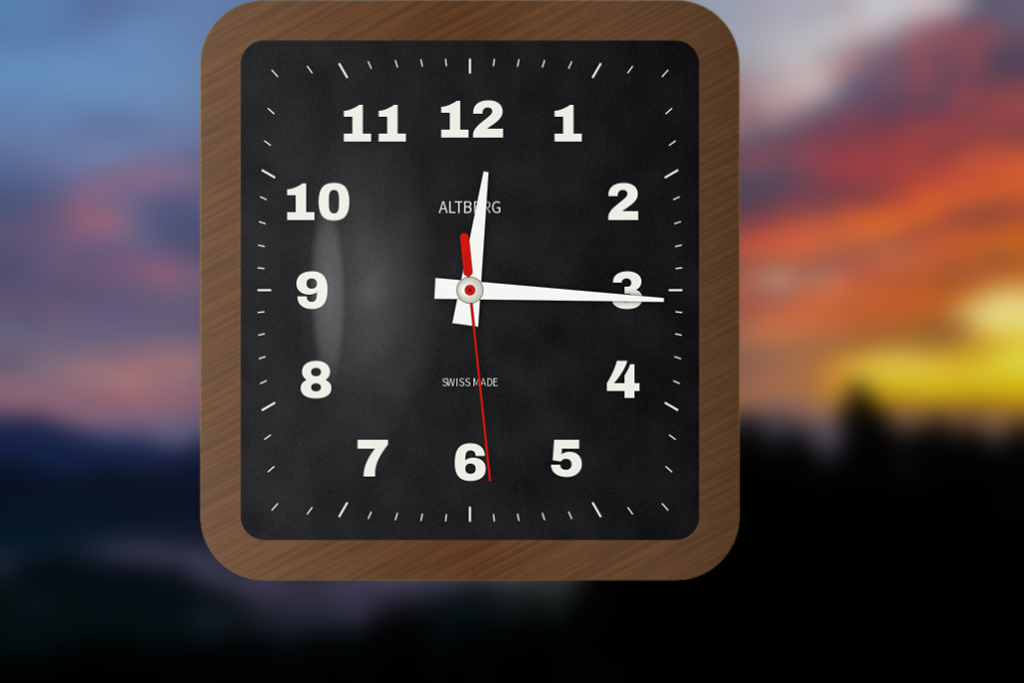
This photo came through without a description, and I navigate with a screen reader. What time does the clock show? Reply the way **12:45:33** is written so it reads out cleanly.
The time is **12:15:29**
